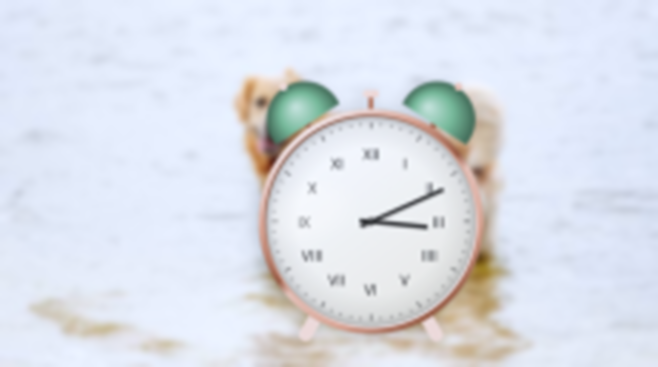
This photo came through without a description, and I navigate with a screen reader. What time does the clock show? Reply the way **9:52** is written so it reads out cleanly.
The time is **3:11**
